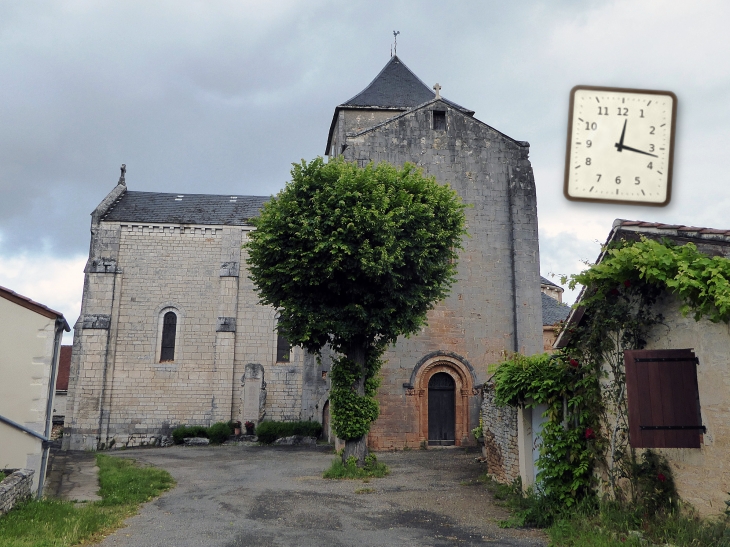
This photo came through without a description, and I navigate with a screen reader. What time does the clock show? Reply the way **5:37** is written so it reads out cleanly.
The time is **12:17**
